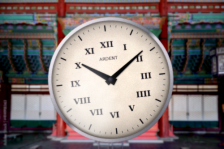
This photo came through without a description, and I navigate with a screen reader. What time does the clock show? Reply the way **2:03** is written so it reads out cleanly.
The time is **10:09**
